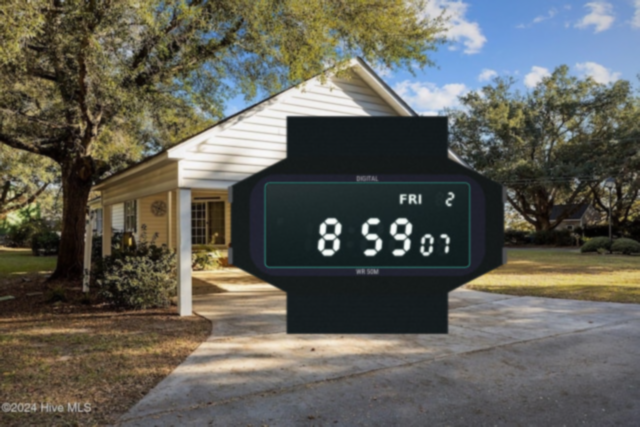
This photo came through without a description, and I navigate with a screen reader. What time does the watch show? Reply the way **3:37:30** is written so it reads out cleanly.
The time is **8:59:07**
